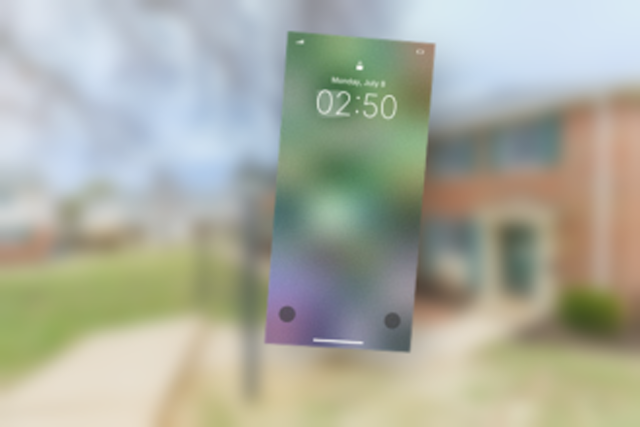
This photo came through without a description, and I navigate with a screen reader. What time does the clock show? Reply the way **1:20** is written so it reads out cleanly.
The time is **2:50**
